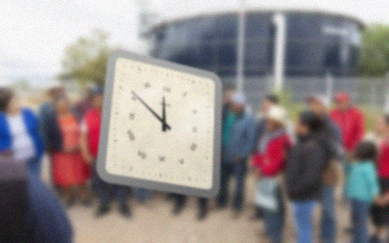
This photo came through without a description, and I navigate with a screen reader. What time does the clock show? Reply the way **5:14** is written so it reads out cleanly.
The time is **11:51**
